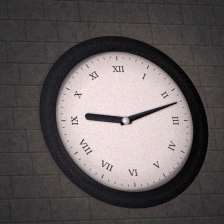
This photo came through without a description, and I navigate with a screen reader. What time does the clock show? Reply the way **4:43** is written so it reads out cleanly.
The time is **9:12**
